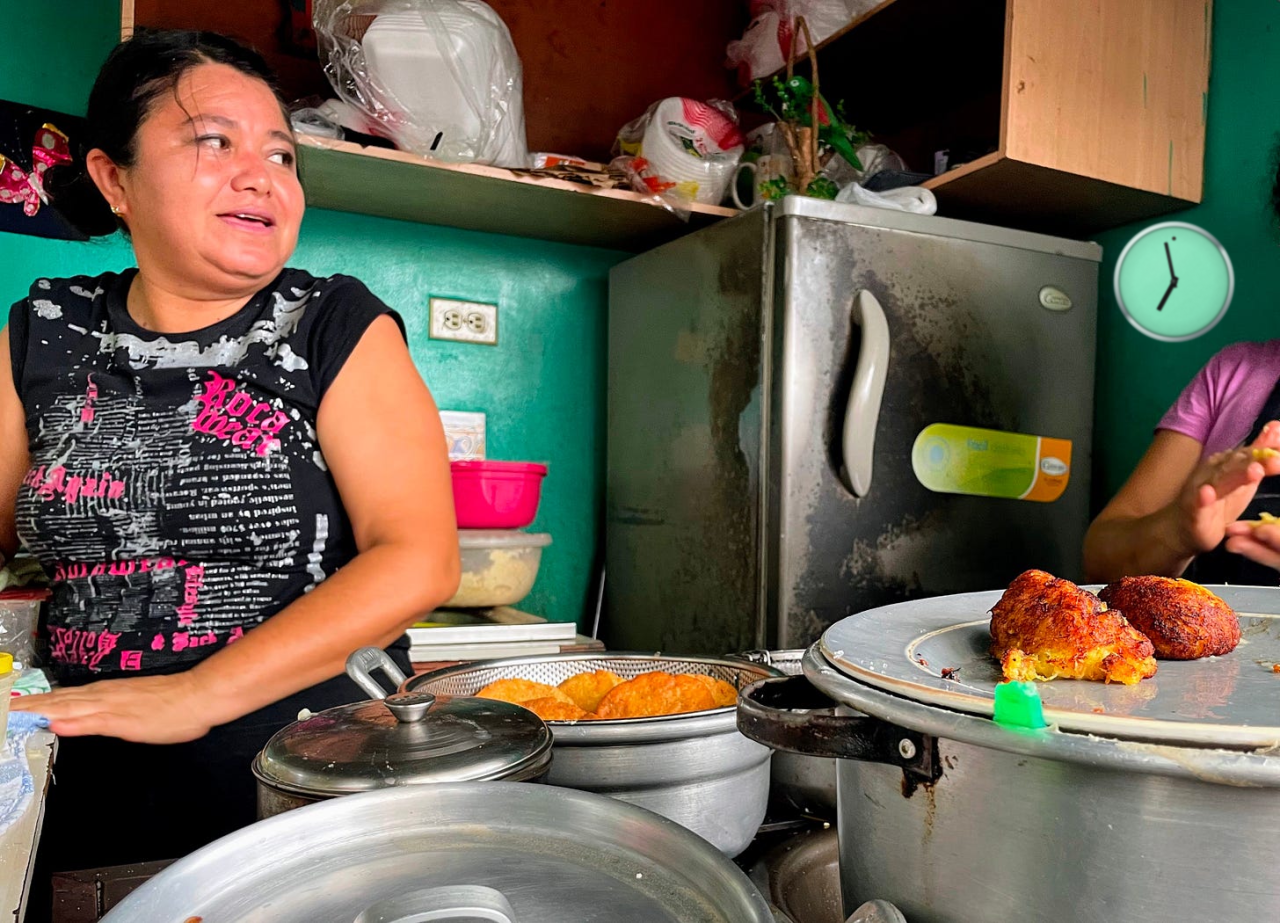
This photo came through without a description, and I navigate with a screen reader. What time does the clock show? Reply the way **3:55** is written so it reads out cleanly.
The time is **6:58**
